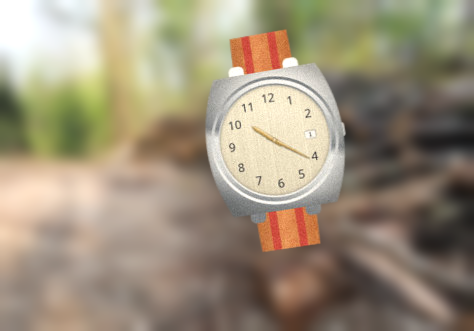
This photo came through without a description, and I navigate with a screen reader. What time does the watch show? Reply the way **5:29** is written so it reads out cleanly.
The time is **10:21**
